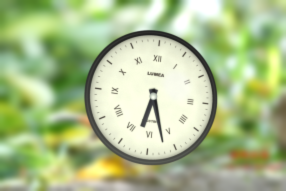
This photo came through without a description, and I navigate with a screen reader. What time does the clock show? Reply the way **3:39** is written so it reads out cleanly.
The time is **6:27**
